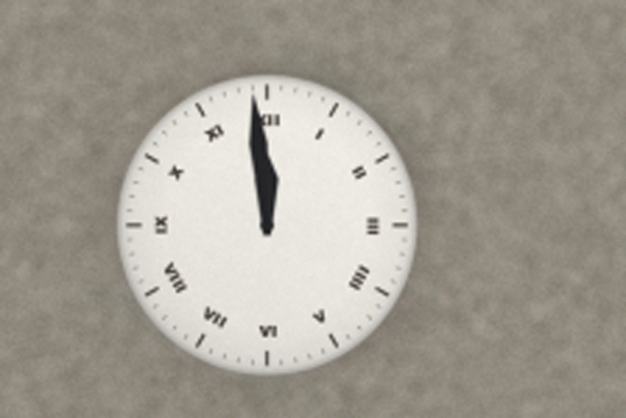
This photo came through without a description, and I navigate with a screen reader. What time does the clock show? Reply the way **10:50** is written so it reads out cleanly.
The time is **11:59**
